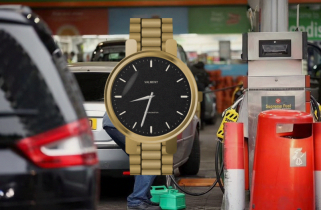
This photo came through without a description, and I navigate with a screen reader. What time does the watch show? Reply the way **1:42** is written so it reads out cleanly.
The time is **8:33**
